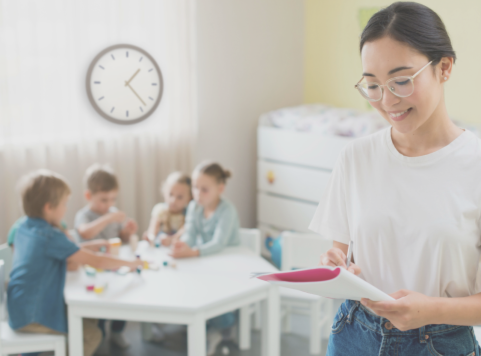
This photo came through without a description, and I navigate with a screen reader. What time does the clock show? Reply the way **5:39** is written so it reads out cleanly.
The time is **1:23**
